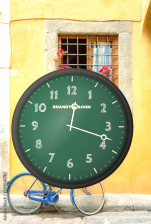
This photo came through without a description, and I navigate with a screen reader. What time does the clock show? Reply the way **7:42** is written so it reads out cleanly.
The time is **12:18**
